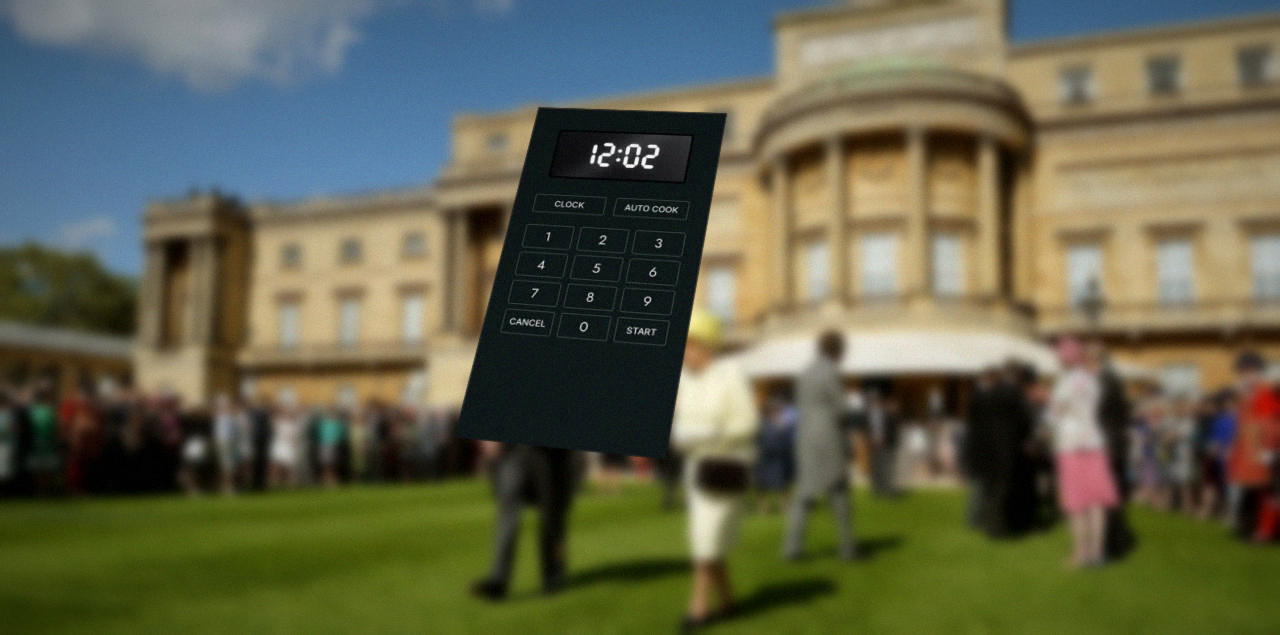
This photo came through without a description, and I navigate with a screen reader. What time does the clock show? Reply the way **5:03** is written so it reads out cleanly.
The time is **12:02**
